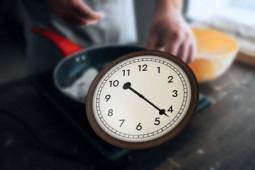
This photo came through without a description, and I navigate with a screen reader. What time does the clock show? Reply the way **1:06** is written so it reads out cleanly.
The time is **10:22**
